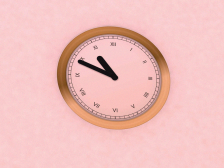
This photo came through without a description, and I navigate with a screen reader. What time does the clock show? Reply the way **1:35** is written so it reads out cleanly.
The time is **10:49**
